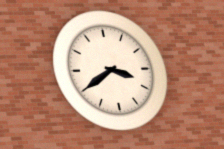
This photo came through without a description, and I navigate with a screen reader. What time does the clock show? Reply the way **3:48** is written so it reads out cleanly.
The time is **3:40**
